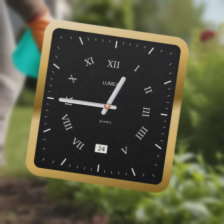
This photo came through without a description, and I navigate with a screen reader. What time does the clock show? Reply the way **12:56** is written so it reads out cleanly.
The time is **12:45**
